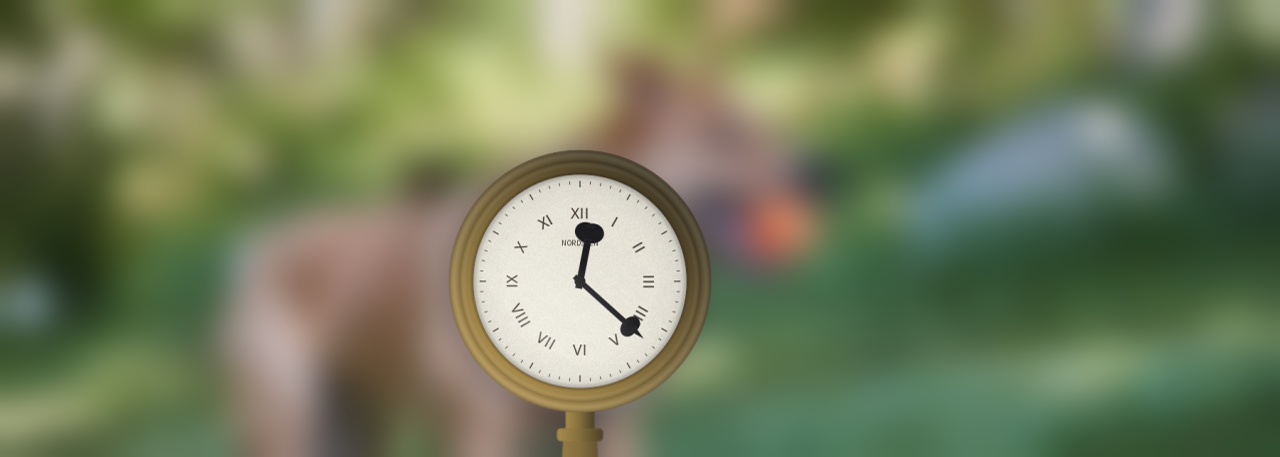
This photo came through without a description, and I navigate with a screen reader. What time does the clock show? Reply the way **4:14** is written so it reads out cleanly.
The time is **12:22**
